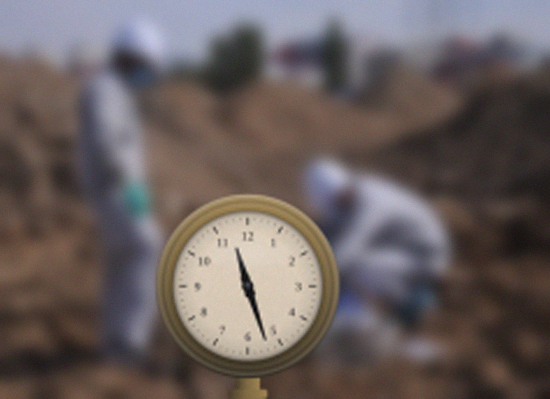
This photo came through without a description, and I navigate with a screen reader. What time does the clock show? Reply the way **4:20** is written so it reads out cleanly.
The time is **11:27**
